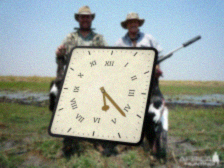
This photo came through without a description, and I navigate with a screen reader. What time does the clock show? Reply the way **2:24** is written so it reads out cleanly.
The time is **5:22**
